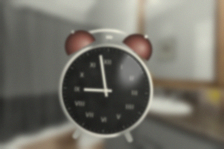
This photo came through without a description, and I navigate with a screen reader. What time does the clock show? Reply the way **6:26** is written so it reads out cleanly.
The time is **8:58**
